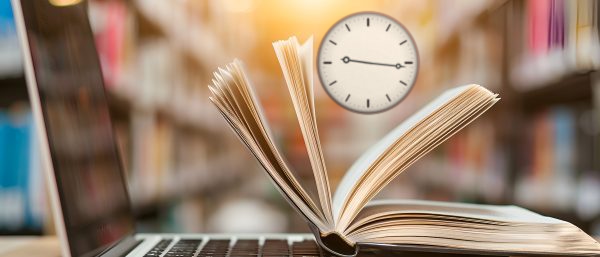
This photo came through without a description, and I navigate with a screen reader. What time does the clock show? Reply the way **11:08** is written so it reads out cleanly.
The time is **9:16**
